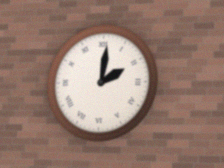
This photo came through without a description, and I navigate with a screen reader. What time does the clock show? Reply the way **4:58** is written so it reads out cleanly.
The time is **2:01**
